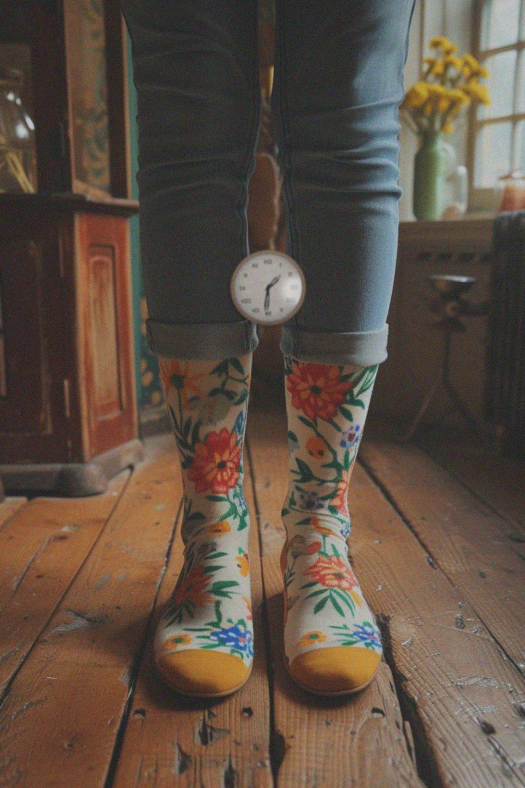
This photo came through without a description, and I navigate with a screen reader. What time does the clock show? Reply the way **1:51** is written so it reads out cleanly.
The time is **1:31**
